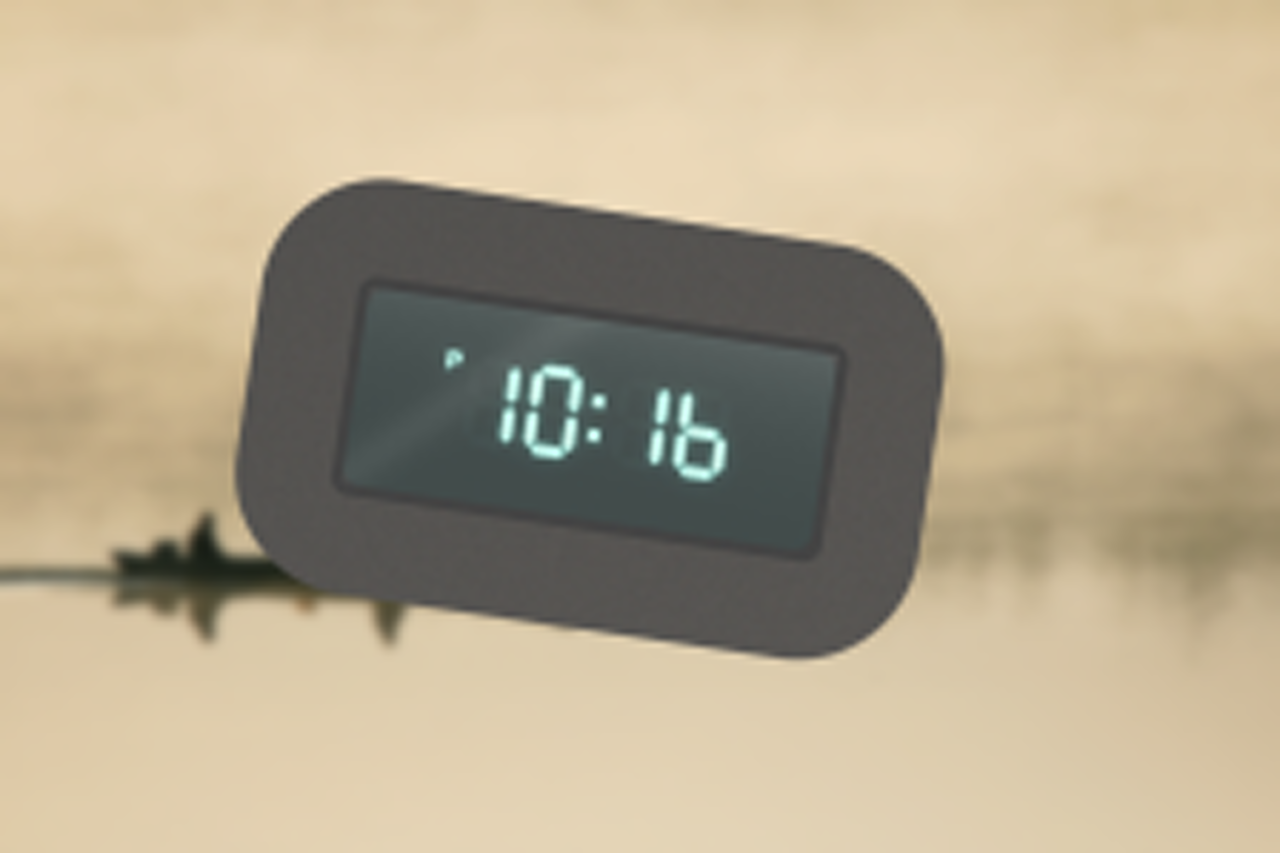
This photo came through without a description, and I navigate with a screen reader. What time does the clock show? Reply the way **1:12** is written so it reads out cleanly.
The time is **10:16**
